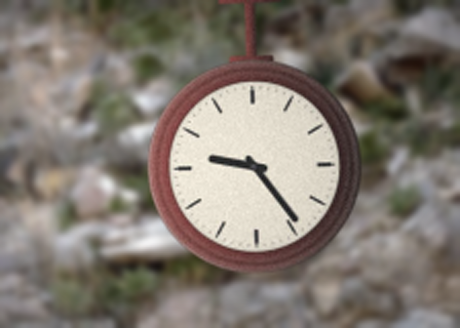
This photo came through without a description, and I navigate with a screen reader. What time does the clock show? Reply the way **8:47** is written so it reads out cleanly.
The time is **9:24**
